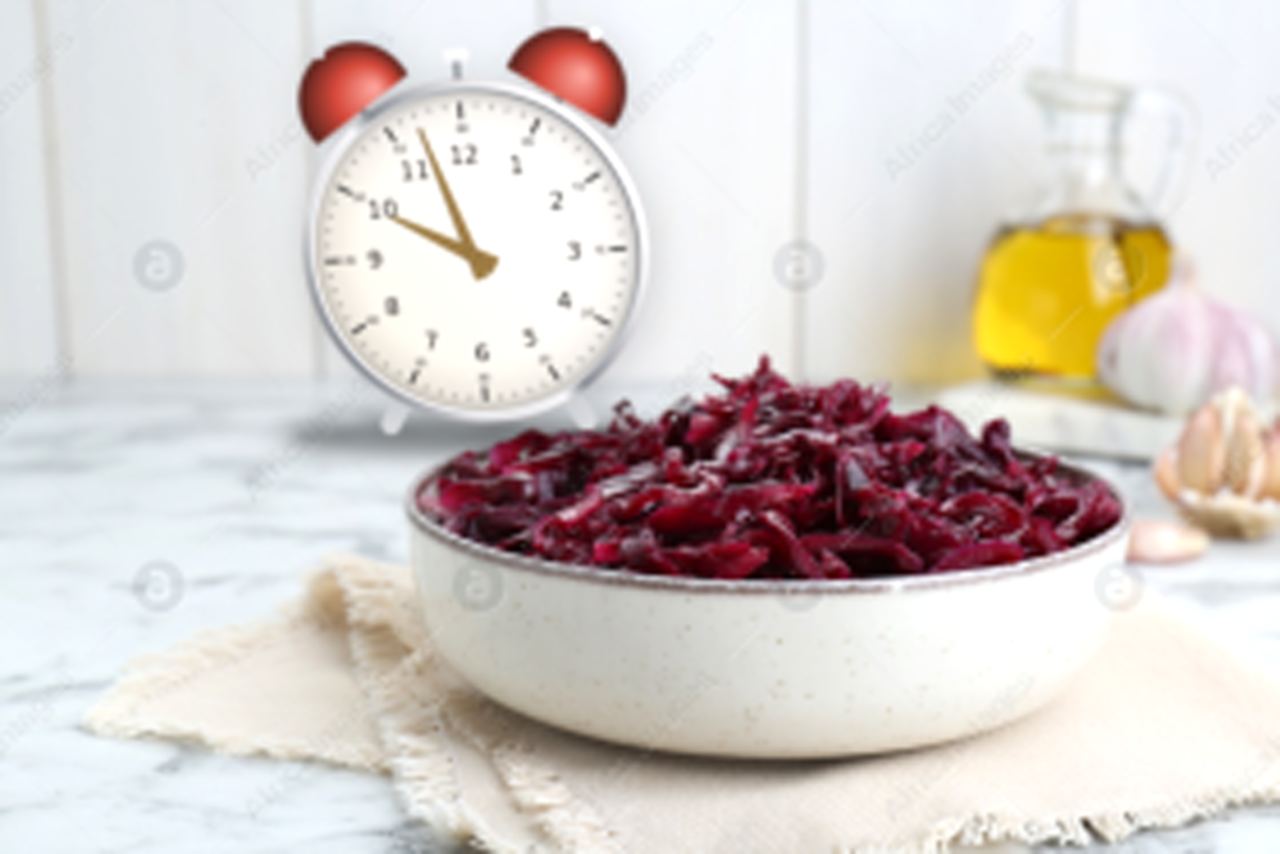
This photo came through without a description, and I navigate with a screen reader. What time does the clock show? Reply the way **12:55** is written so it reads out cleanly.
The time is **9:57**
